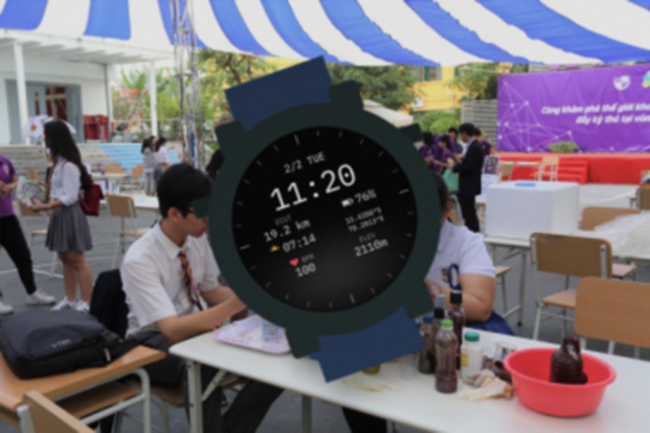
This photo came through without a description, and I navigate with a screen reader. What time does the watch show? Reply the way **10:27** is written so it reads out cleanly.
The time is **11:20**
